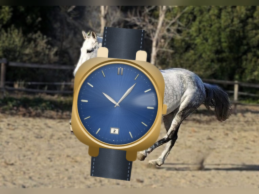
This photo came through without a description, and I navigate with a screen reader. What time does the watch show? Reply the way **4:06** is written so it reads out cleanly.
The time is **10:06**
